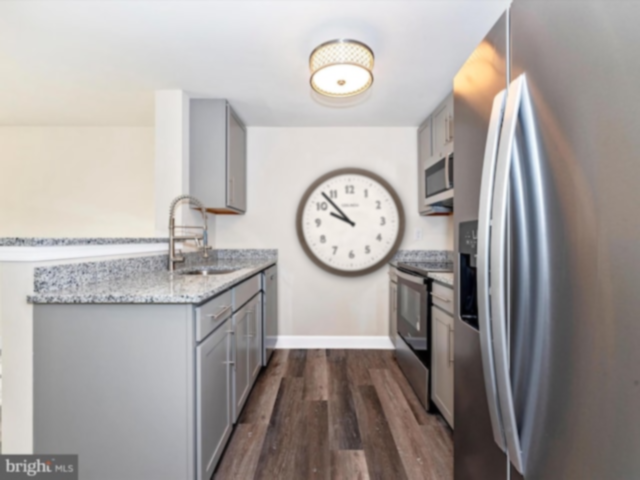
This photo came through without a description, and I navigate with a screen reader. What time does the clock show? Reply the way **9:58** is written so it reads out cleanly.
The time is **9:53**
